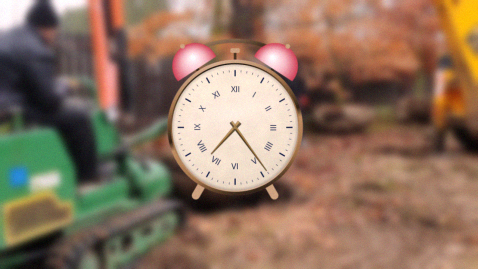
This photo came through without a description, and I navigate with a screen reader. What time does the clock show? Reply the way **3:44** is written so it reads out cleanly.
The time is **7:24**
